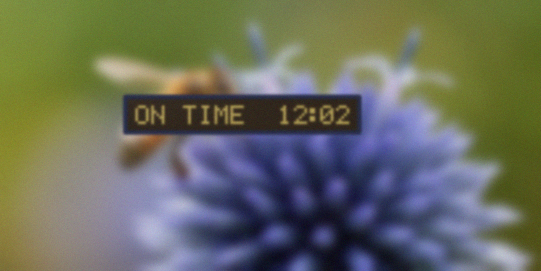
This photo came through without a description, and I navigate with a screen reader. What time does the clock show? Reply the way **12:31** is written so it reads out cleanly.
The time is **12:02**
